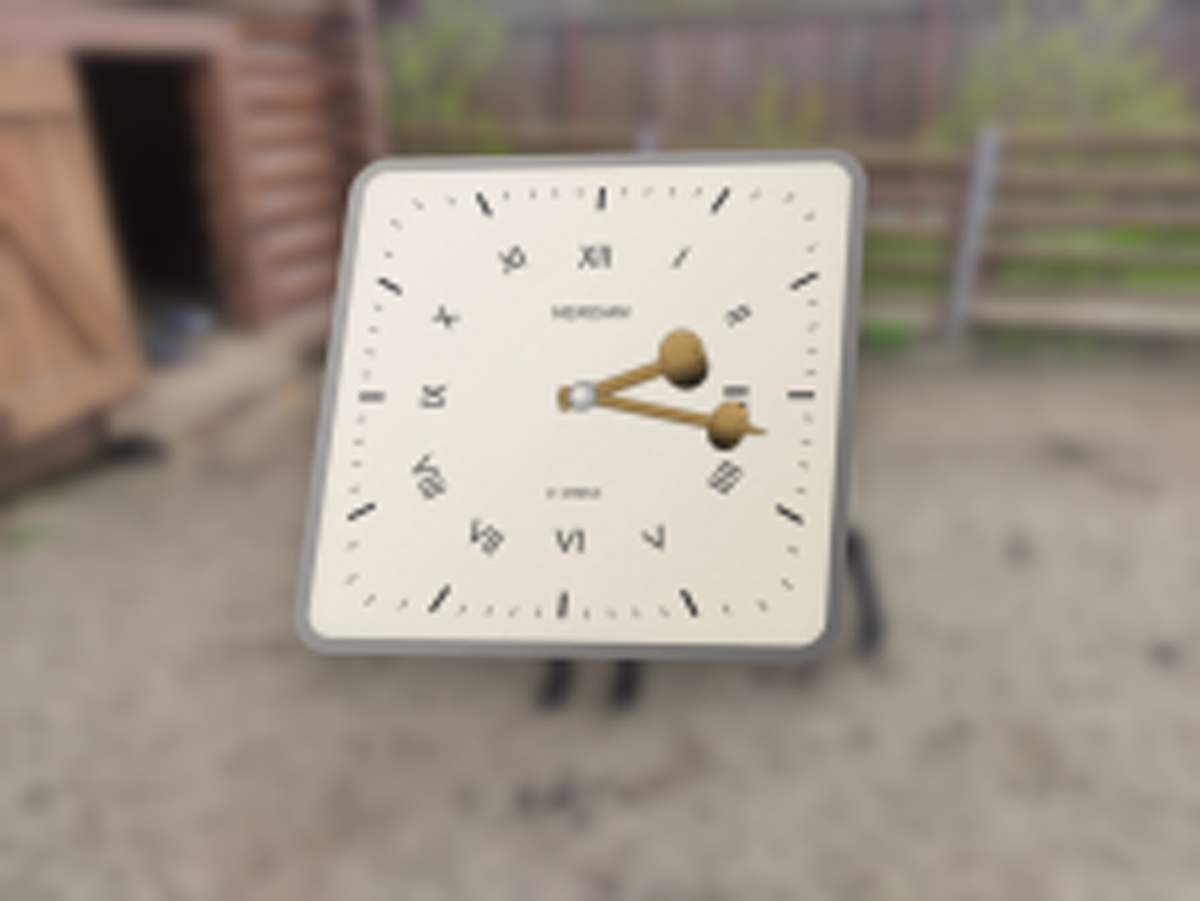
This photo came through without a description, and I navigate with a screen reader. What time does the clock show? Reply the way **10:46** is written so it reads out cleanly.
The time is **2:17**
